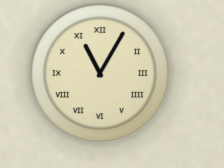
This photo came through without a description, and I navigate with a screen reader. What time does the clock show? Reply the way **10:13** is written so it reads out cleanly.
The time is **11:05**
